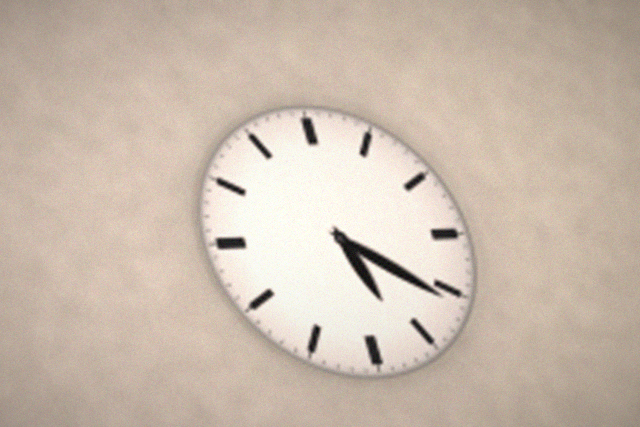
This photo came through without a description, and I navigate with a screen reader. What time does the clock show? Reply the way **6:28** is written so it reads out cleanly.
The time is **5:21**
